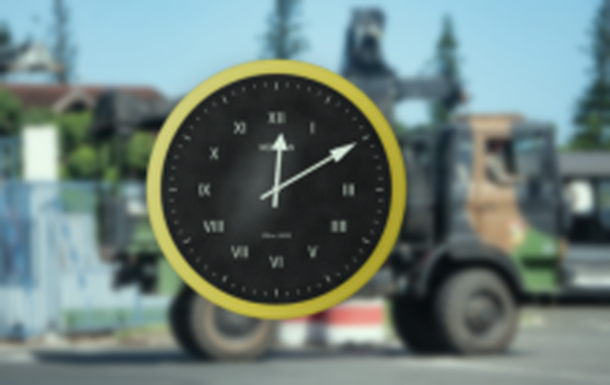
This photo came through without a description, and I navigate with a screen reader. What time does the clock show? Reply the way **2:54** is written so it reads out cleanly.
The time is **12:10**
